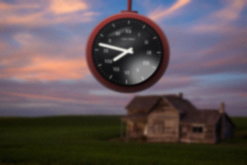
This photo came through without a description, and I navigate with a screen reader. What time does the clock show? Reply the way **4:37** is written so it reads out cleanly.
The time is **7:47**
